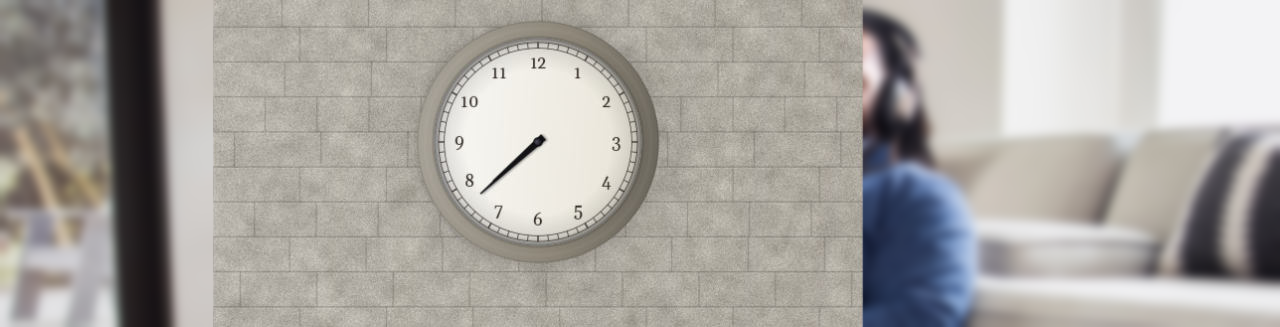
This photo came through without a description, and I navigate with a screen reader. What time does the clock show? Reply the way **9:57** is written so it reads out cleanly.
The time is **7:38**
